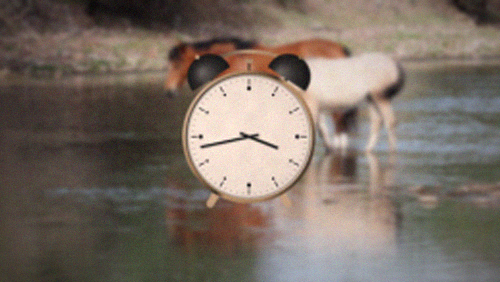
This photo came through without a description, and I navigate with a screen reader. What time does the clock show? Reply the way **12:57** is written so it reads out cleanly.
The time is **3:43**
